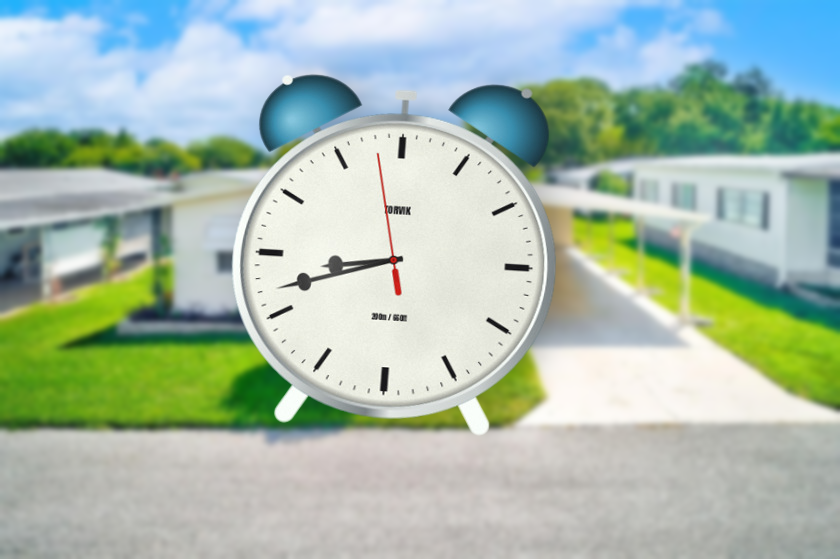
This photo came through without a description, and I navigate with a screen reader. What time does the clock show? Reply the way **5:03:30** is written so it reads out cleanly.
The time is **8:41:58**
